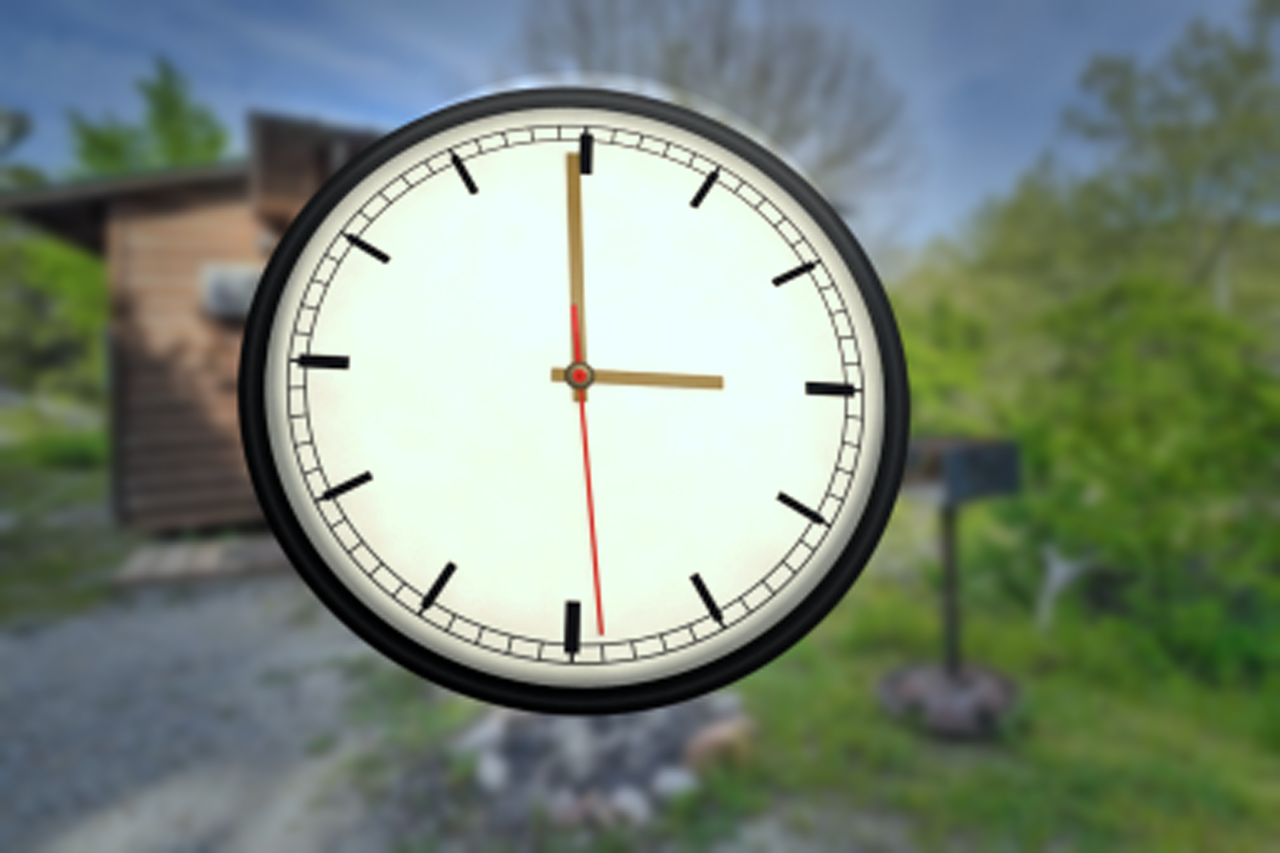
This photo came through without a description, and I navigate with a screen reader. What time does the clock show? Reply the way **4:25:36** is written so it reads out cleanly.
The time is **2:59:29**
